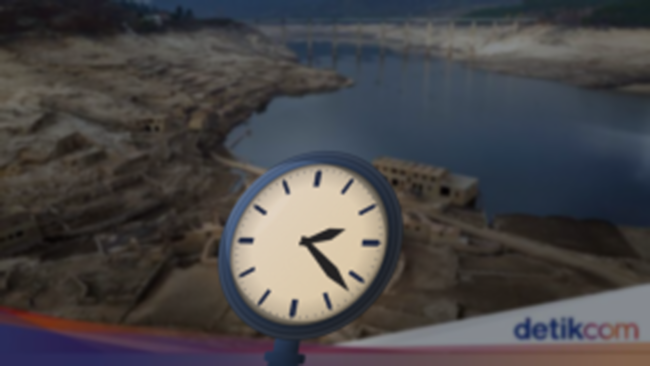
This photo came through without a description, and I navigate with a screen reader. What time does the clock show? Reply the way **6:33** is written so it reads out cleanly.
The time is **2:22**
